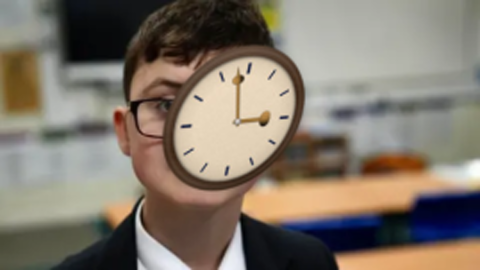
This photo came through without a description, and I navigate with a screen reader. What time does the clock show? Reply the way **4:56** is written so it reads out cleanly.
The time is **2:58**
